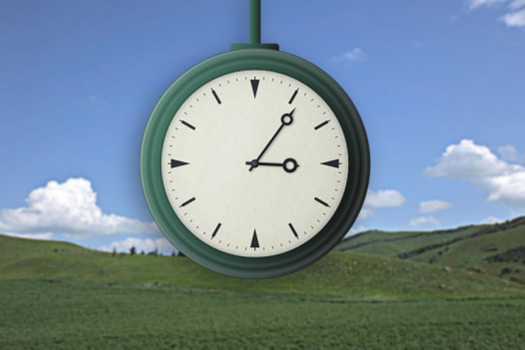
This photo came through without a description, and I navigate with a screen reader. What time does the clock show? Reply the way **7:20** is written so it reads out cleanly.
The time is **3:06**
